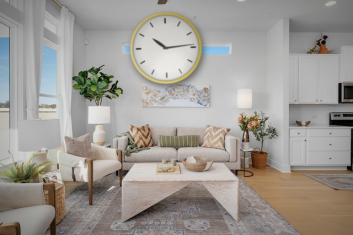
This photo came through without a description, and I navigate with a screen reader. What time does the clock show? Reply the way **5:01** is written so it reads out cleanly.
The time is **10:14**
